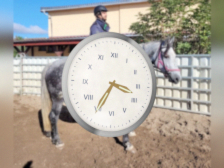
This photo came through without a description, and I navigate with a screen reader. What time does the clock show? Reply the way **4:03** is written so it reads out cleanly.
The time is **3:35**
